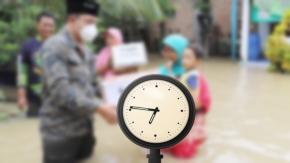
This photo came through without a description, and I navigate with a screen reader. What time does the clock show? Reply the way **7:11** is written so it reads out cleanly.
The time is **6:46**
